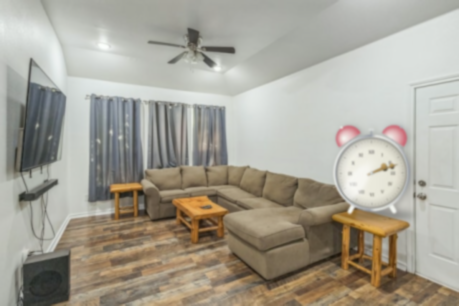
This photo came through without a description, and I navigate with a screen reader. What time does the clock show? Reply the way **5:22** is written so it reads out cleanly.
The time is **2:12**
